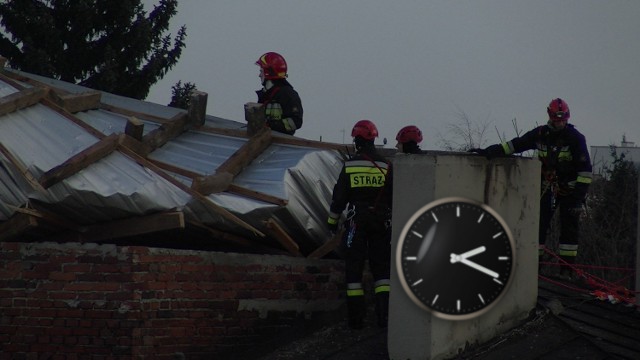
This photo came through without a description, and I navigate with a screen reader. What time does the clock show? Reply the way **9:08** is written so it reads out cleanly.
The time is **2:19**
